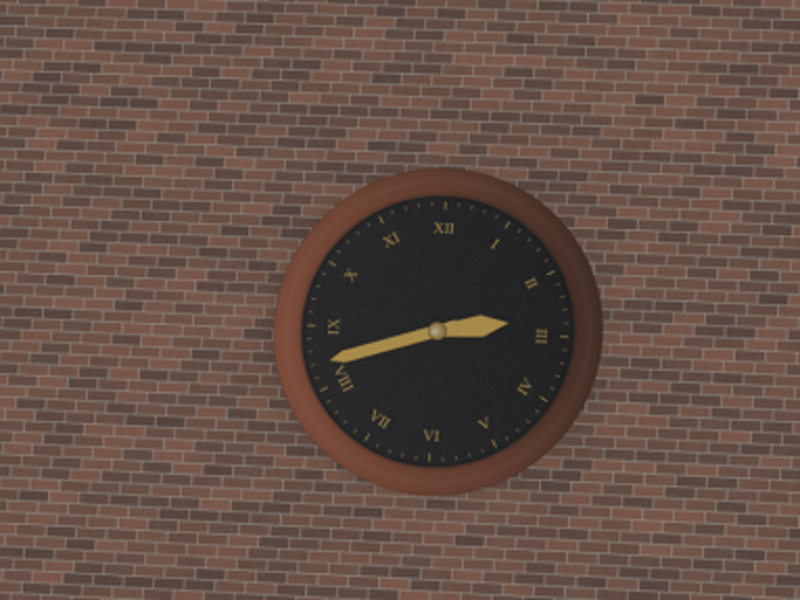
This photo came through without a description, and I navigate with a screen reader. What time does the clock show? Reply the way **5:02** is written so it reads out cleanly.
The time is **2:42**
